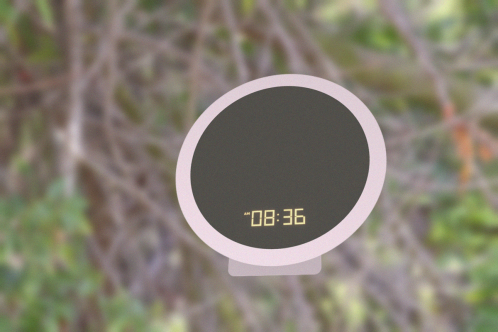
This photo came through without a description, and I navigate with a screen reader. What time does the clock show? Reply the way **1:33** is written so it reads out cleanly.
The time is **8:36**
